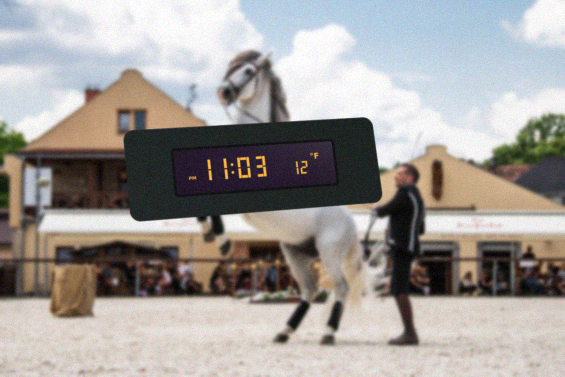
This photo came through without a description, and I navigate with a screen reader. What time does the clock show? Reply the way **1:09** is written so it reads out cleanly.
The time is **11:03**
